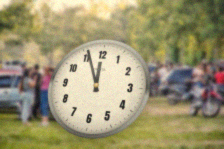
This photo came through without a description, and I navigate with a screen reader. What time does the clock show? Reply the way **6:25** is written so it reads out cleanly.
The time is **11:56**
